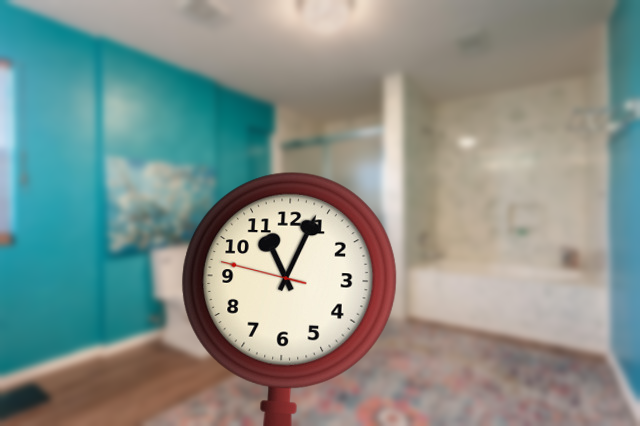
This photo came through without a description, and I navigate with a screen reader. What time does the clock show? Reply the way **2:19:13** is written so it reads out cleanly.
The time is **11:03:47**
